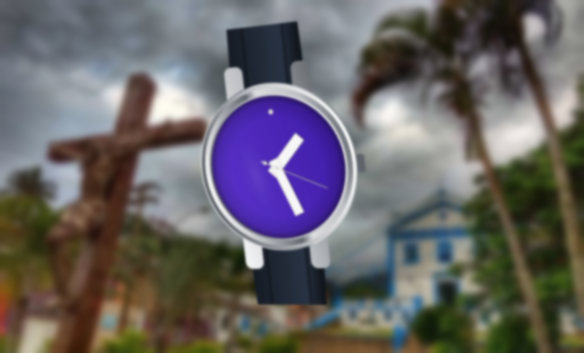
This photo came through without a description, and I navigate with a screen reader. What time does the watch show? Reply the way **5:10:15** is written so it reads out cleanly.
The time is **1:26:19**
